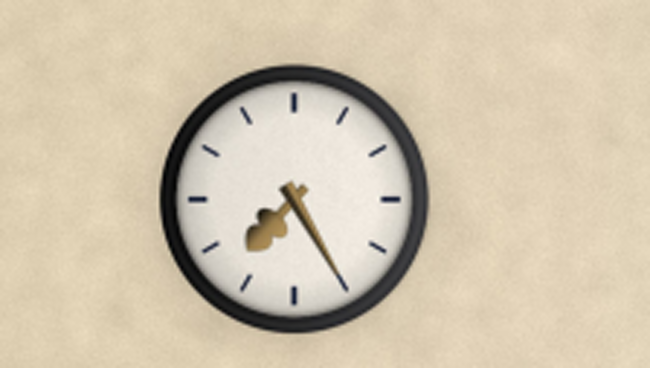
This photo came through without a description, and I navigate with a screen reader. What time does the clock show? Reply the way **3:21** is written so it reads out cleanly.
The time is **7:25**
